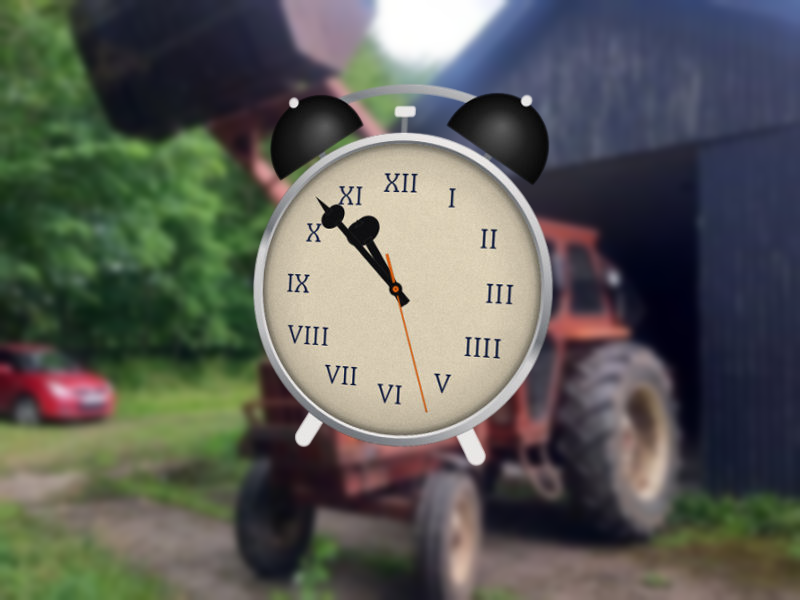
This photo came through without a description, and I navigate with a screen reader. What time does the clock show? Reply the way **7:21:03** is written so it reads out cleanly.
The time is **10:52:27**
